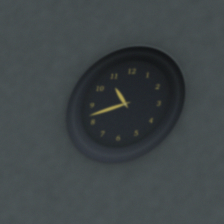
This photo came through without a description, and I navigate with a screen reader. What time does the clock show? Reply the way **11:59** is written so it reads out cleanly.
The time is **10:42**
